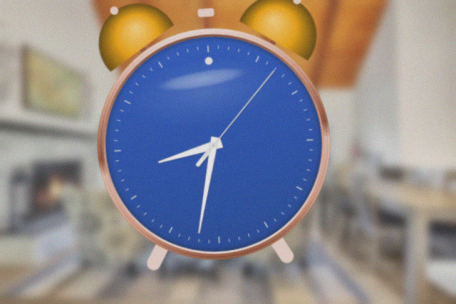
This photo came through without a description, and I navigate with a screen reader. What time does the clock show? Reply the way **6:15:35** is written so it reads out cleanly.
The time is **8:32:07**
